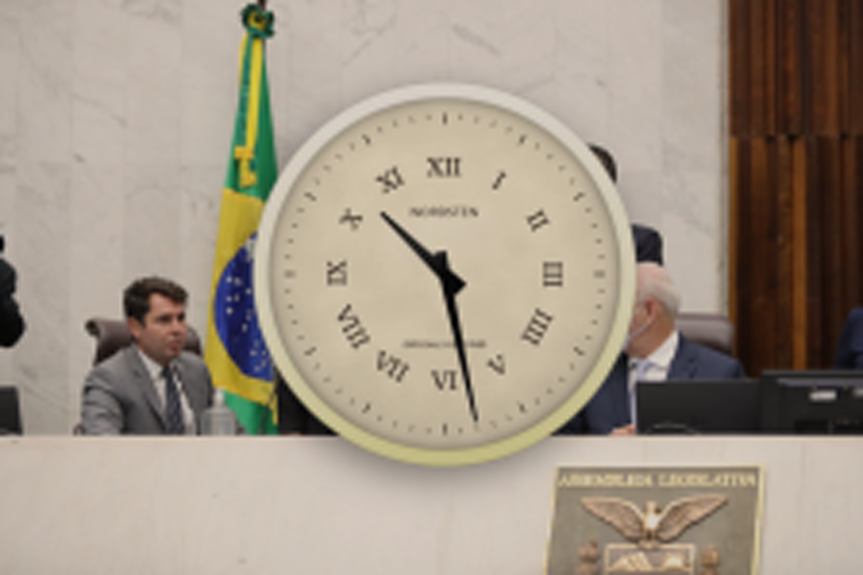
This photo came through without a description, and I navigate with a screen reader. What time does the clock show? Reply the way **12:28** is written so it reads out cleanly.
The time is **10:28**
